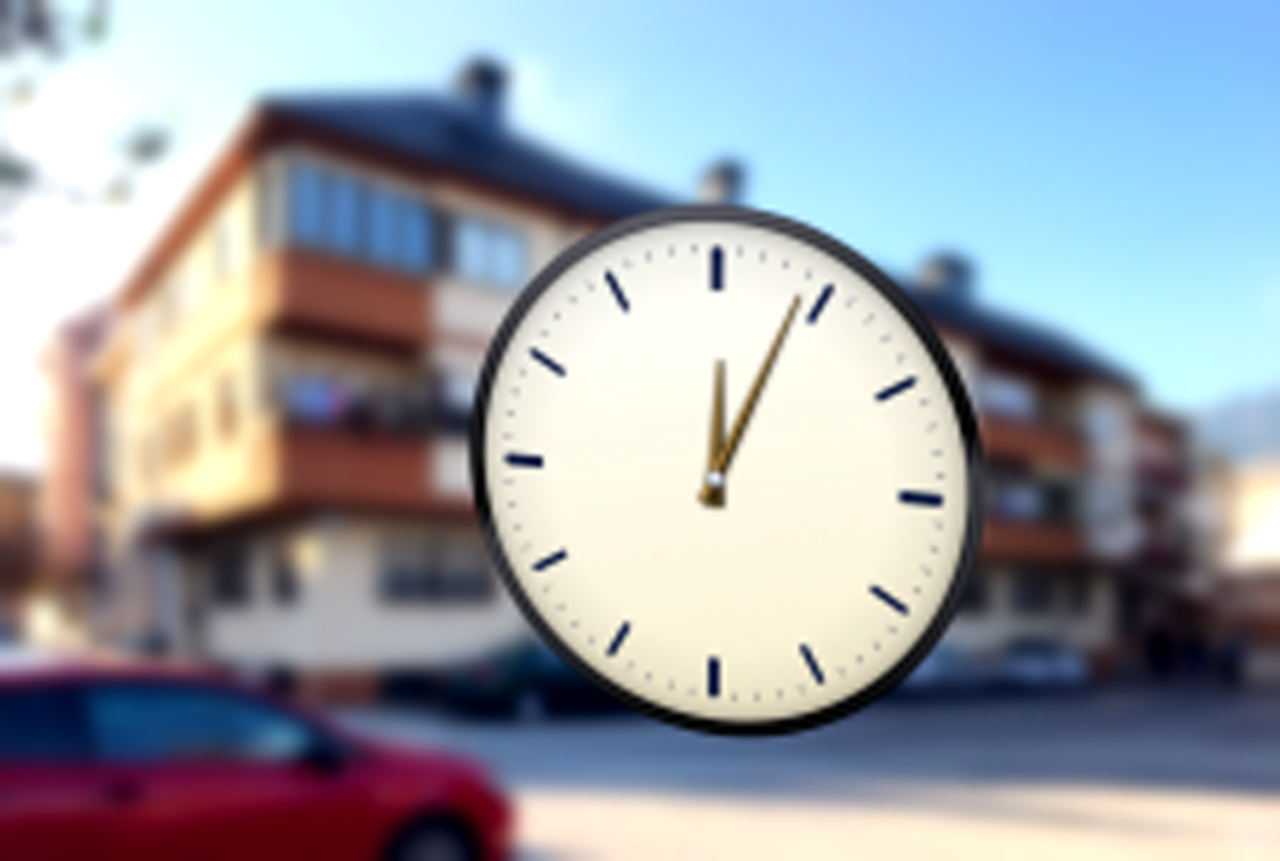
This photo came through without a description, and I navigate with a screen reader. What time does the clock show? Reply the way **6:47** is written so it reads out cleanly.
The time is **12:04**
